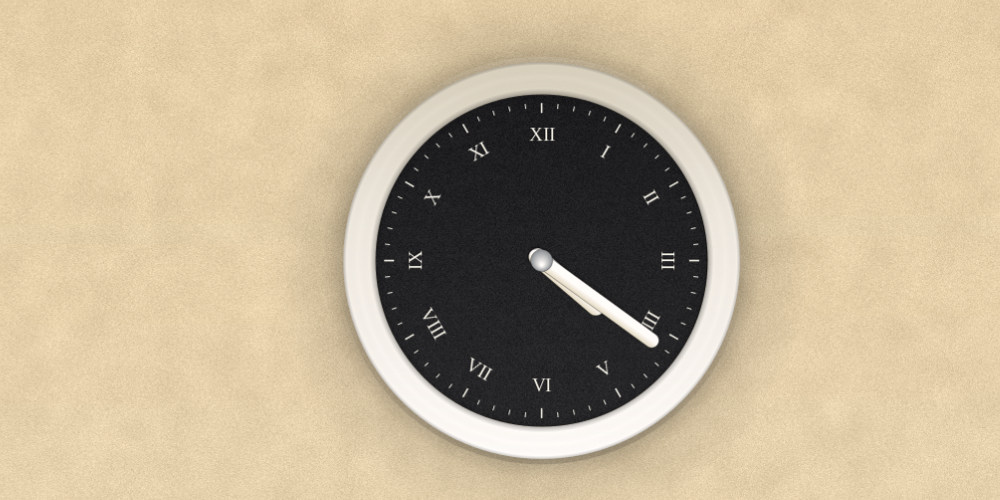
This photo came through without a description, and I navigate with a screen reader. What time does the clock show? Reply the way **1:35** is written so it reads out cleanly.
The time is **4:21**
